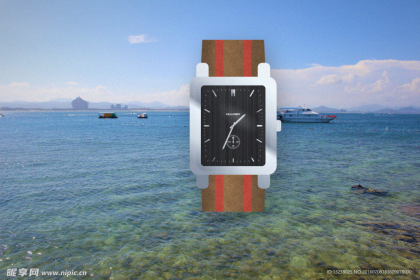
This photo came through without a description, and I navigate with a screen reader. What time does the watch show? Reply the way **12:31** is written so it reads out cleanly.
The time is **1:34**
